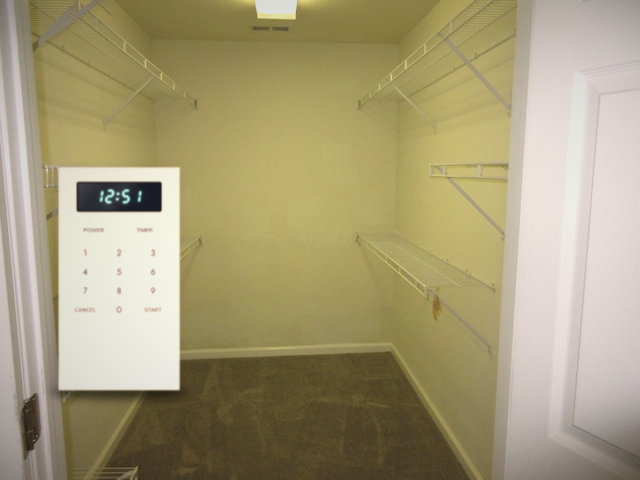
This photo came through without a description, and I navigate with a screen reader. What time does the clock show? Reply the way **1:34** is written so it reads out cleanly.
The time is **12:51**
